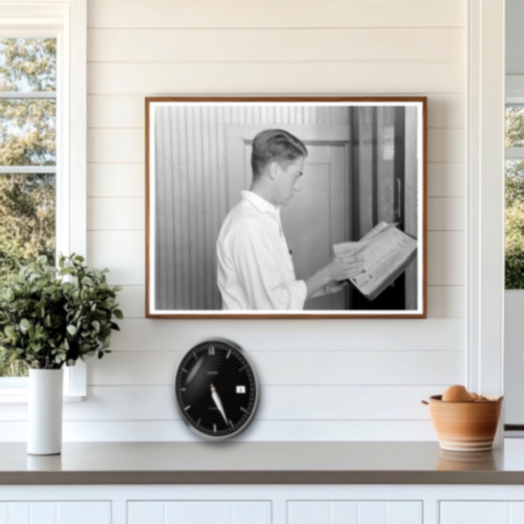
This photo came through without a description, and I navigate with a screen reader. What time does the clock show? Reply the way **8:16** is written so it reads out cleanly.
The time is **5:26**
